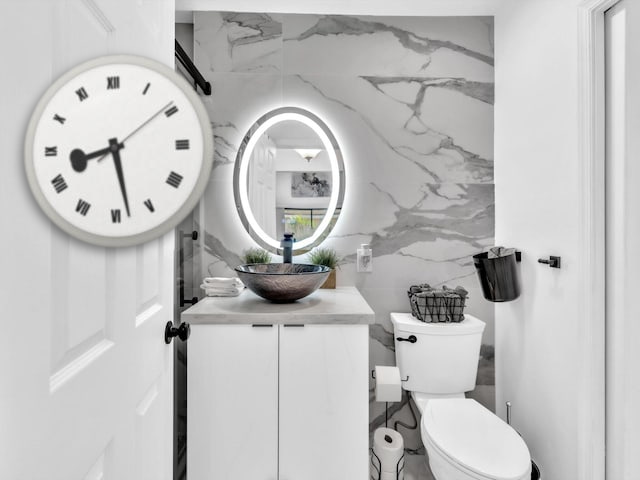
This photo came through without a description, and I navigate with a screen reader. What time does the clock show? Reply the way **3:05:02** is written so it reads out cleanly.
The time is **8:28:09**
